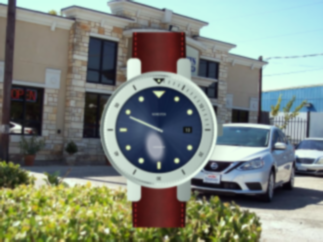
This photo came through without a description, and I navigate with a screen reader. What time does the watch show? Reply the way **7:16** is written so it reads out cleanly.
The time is **9:49**
